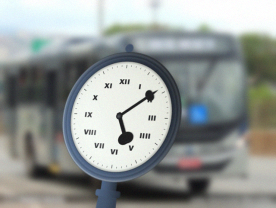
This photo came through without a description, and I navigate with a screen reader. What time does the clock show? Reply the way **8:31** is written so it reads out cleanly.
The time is **5:09**
